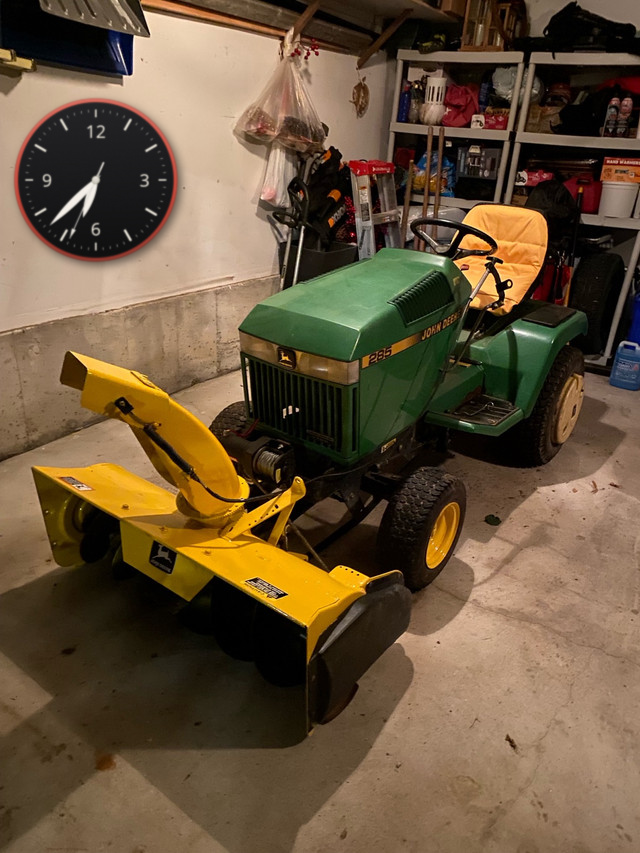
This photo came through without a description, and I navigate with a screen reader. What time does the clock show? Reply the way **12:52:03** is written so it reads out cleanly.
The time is **6:37:34**
